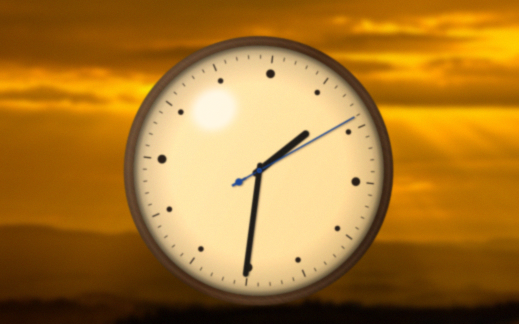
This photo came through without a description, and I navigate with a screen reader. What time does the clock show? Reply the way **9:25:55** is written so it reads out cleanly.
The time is **1:30:09**
